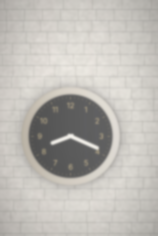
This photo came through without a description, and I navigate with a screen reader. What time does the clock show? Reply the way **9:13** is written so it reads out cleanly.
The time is **8:19**
